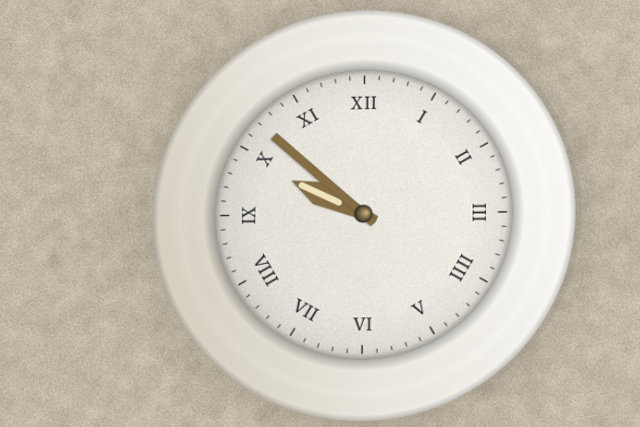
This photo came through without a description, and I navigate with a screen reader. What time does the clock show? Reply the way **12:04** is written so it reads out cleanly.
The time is **9:52**
